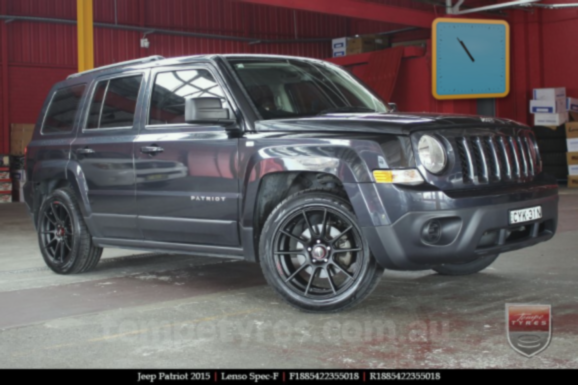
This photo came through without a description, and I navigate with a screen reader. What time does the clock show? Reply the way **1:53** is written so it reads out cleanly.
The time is **10:54**
